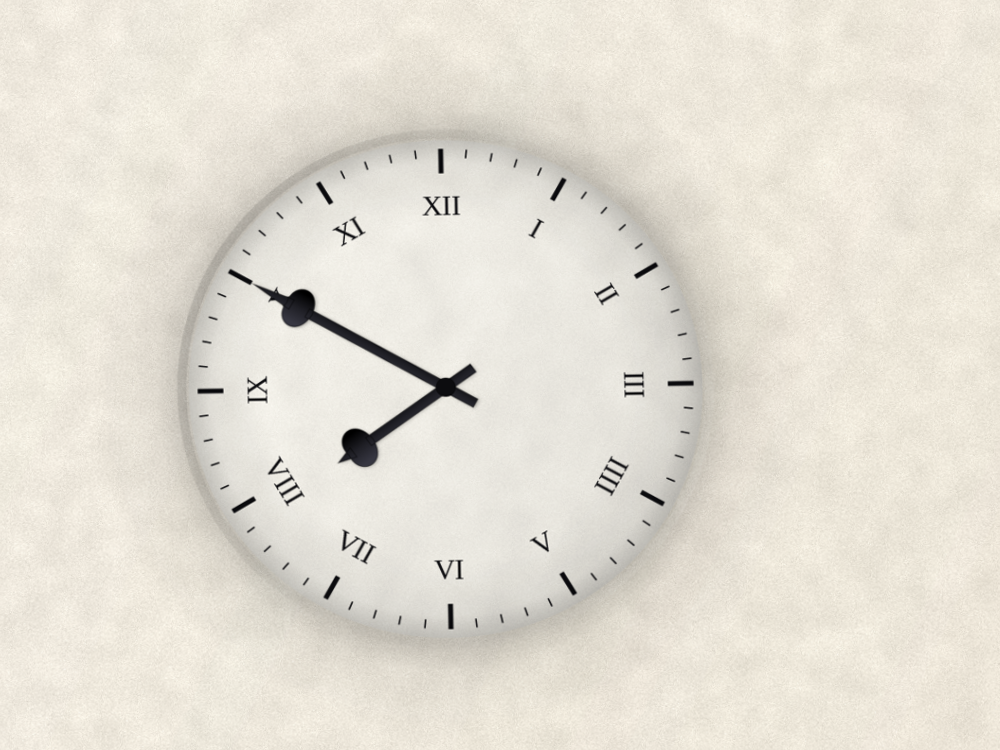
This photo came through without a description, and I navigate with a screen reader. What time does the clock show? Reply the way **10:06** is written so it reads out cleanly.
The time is **7:50**
